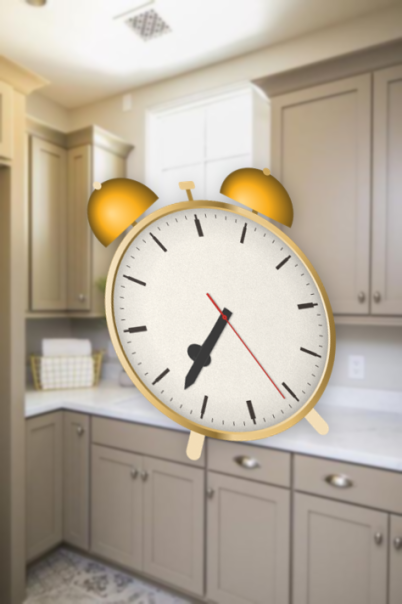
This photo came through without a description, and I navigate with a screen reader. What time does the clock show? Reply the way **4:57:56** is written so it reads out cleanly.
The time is **7:37:26**
